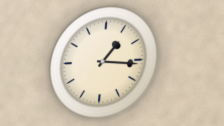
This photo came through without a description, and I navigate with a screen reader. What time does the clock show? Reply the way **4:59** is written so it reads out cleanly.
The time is **1:16**
